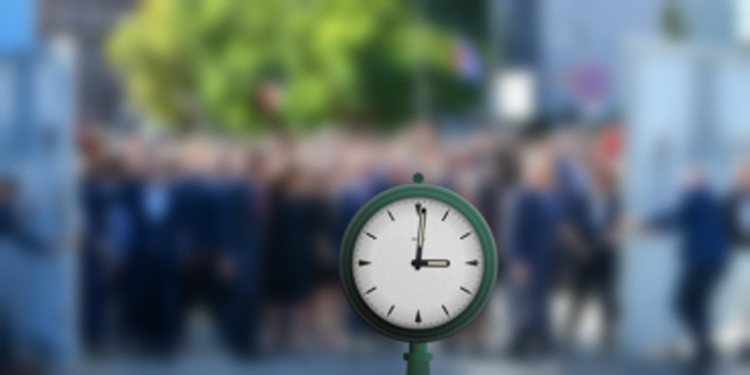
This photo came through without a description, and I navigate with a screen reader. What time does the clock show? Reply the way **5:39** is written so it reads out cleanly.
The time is **3:01**
